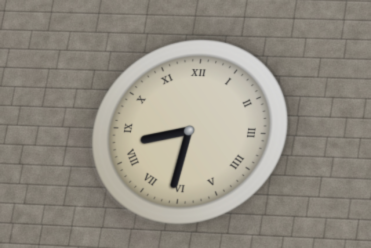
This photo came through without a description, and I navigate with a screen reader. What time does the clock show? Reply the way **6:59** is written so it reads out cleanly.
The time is **8:31**
